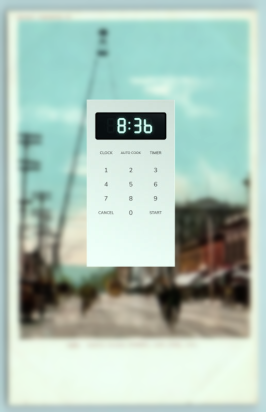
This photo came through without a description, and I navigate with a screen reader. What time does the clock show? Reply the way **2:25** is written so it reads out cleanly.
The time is **8:36**
